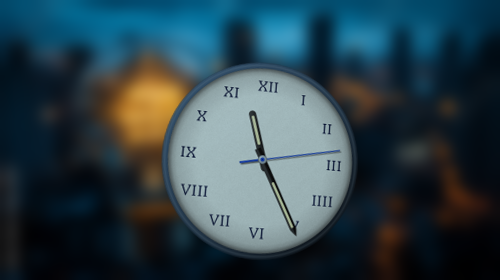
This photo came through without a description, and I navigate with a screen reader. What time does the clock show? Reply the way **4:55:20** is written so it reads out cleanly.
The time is **11:25:13**
